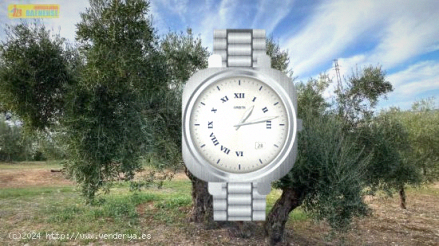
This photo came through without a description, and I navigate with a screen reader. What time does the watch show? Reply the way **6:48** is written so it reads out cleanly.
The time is **1:13**
